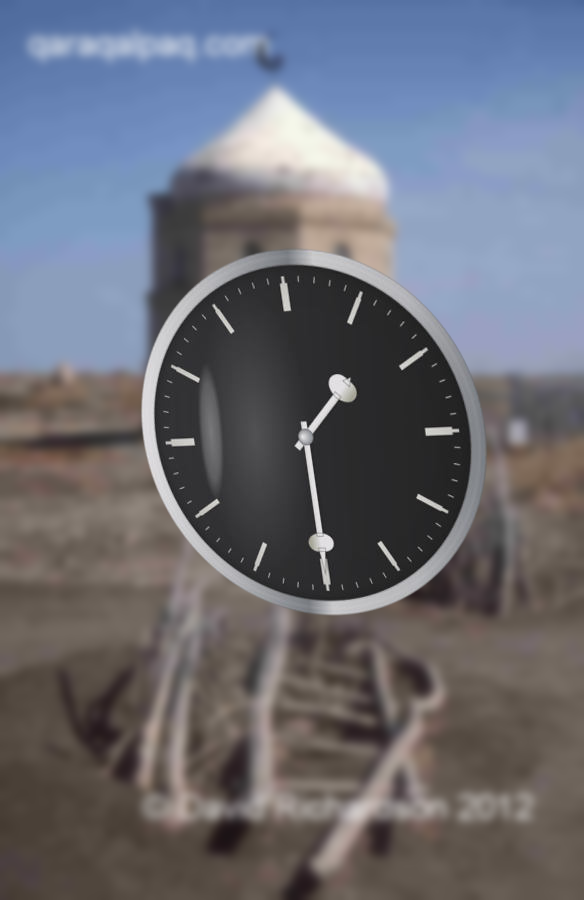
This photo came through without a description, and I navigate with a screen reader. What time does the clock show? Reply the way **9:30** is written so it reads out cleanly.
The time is **1:30**
